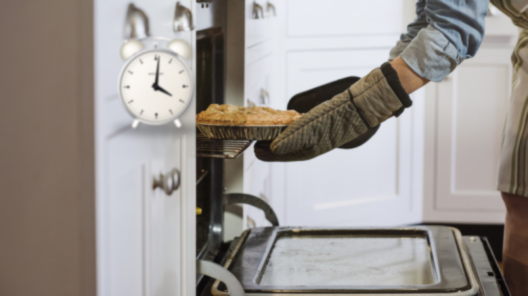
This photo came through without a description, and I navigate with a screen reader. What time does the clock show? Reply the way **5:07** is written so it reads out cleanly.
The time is **4:01**
